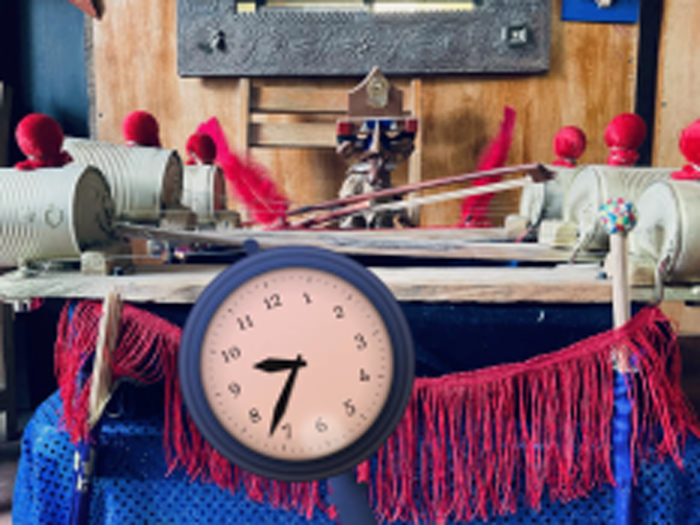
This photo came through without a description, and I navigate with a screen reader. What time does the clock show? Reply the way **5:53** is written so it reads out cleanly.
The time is **9:37**
